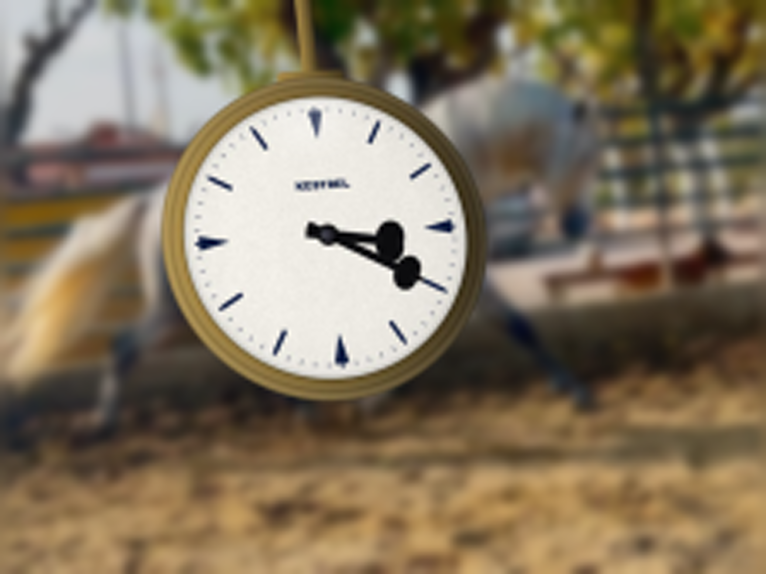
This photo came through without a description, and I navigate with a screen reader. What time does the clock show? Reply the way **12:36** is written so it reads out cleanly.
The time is **3:20**
